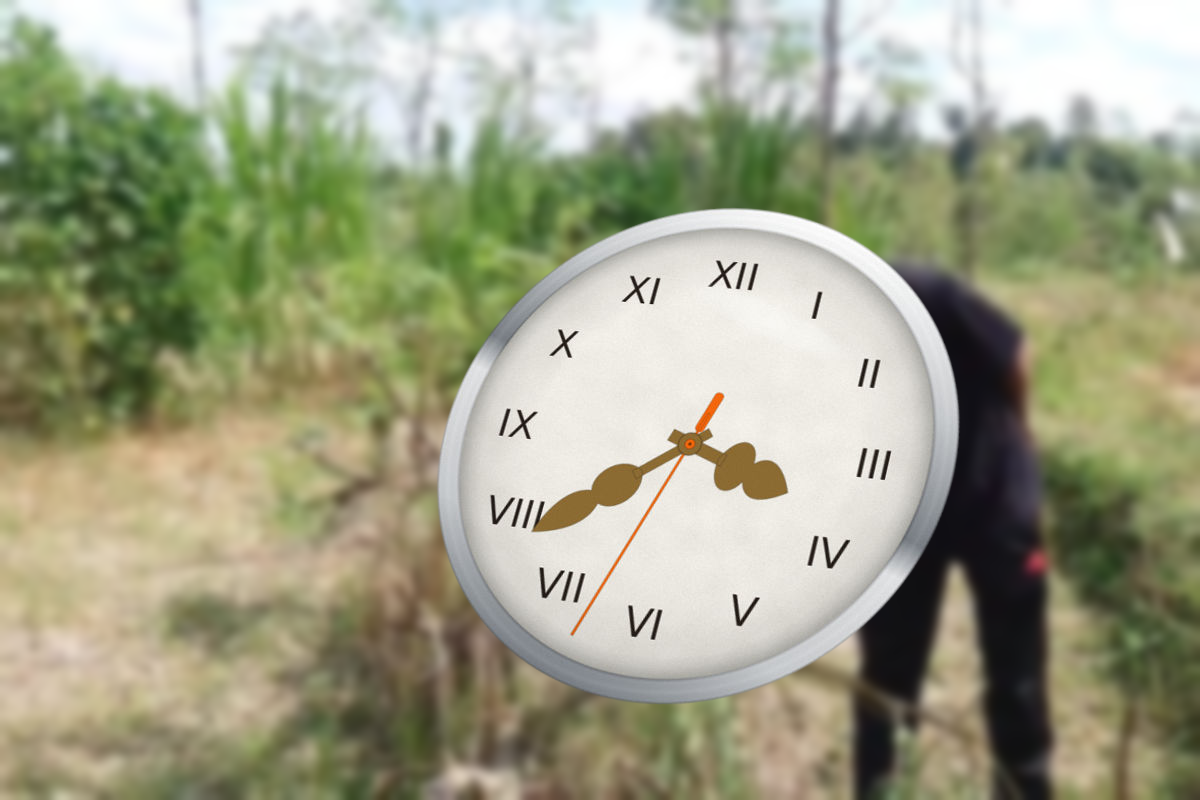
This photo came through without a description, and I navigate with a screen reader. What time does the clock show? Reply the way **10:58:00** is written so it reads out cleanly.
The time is **3:38:33**
